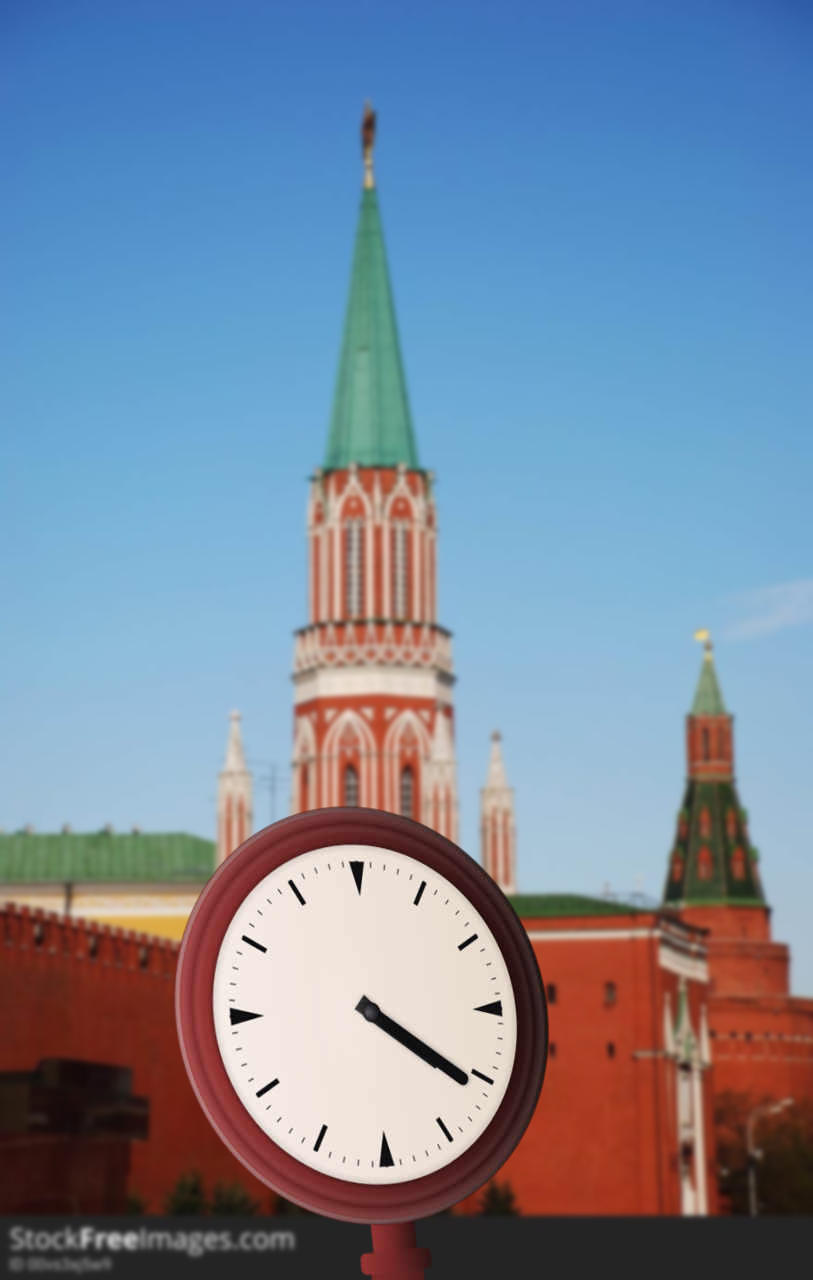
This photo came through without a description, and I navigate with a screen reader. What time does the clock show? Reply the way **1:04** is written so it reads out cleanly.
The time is **4:21**
